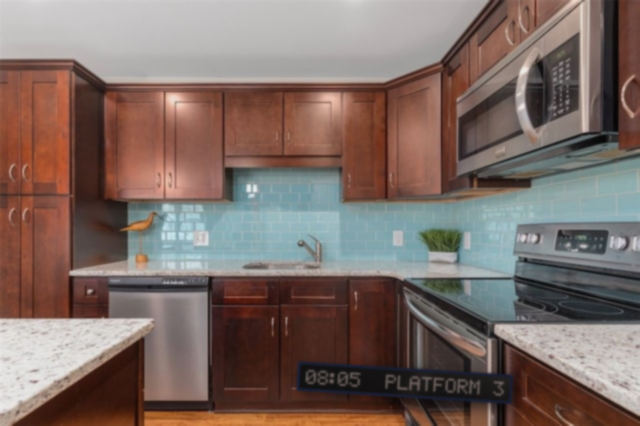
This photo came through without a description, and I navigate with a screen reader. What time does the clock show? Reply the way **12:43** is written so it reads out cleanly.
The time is **8:05**
